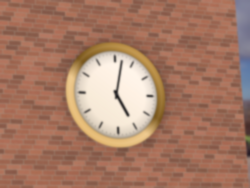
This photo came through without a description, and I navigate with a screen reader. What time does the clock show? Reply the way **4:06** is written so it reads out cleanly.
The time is **5:02**
